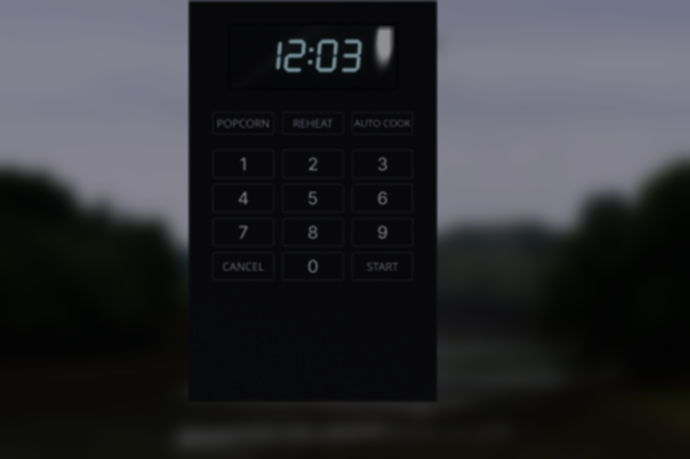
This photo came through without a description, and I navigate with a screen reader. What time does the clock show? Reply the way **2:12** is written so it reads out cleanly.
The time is **12:03**
